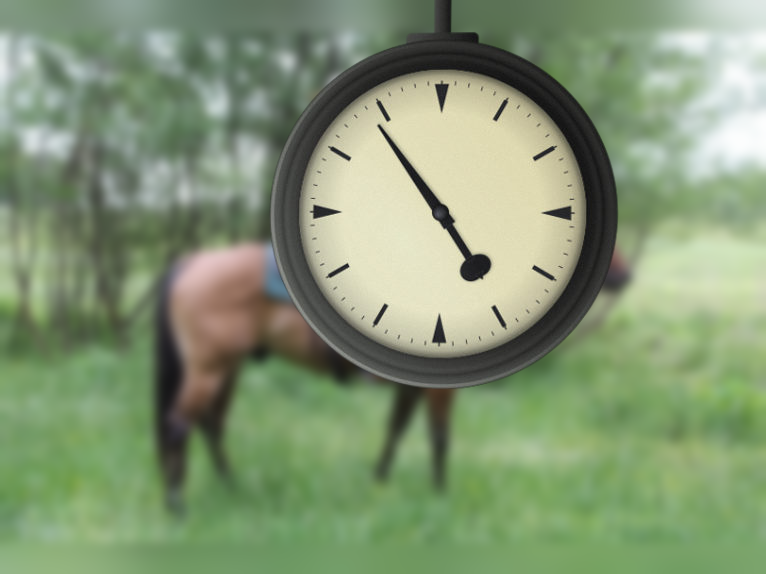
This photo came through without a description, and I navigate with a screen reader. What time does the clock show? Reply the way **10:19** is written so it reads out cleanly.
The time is **4:54**
